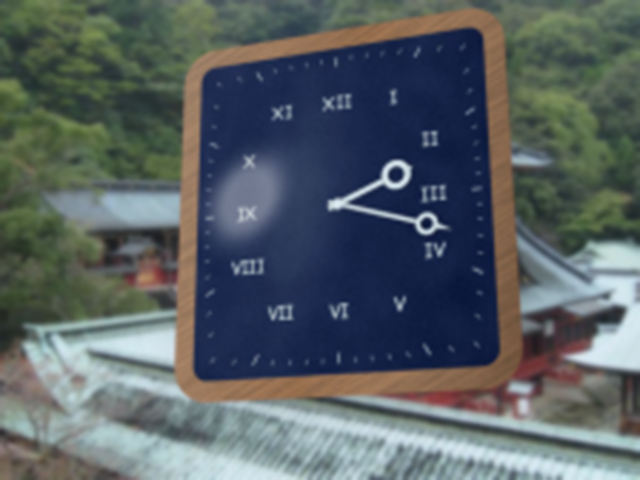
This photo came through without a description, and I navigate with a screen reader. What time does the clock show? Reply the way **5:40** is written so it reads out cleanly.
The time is **2:18**
